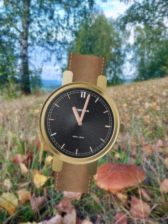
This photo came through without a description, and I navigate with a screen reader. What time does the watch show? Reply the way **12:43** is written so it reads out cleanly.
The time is **11:02**
